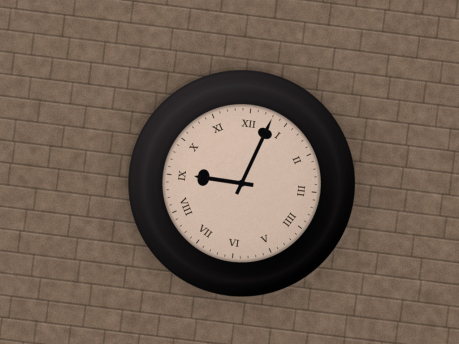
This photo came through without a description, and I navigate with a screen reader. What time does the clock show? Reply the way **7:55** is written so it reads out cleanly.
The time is **9:03**
